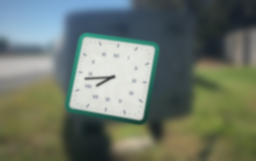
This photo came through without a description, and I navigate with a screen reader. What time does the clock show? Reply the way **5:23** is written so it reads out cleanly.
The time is **7:43**
